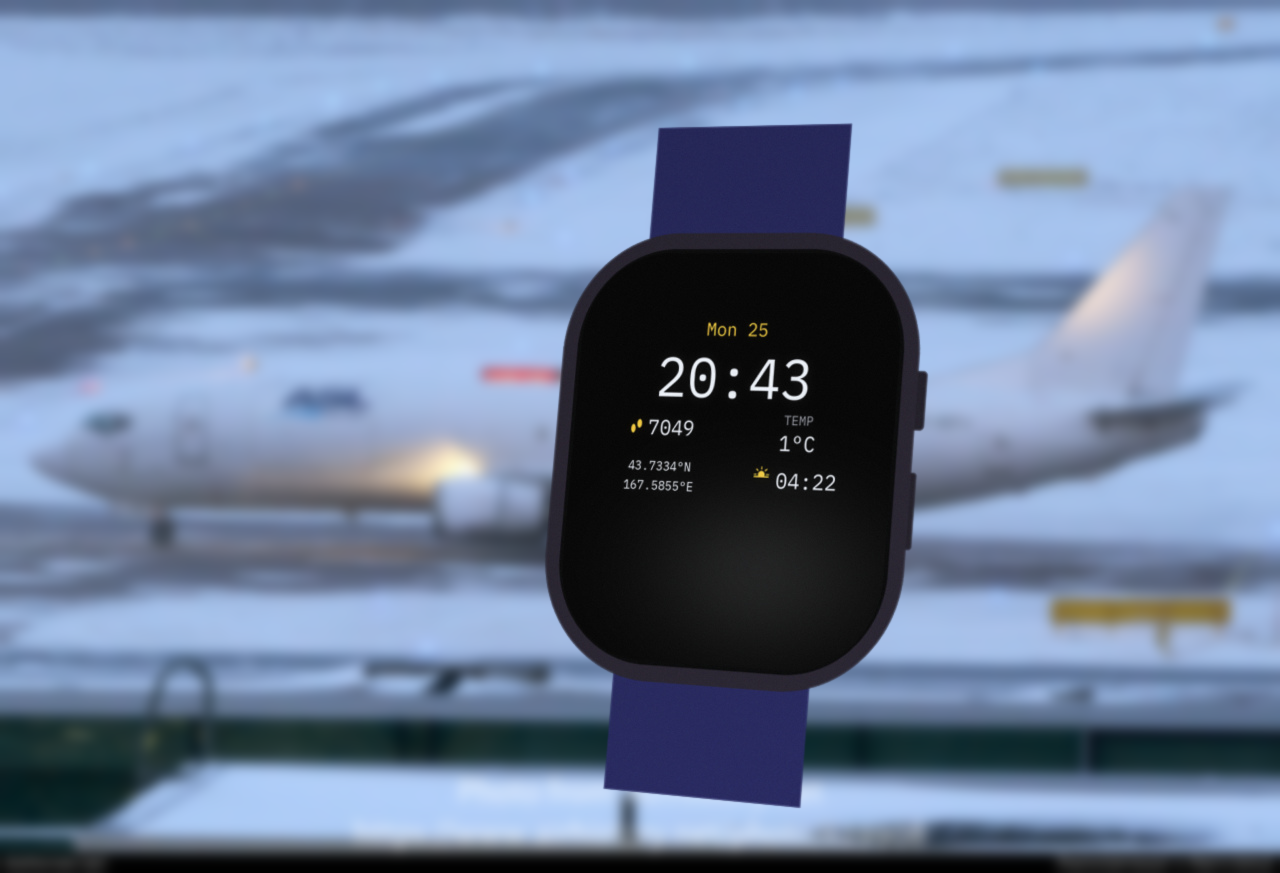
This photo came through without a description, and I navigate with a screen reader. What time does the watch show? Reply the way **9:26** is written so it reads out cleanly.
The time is **20:43**
